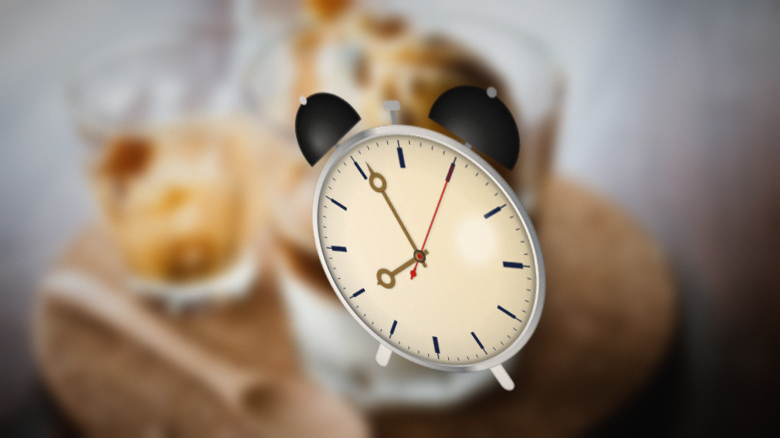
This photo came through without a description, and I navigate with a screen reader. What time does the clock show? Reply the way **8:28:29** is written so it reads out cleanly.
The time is **7:56:05**
